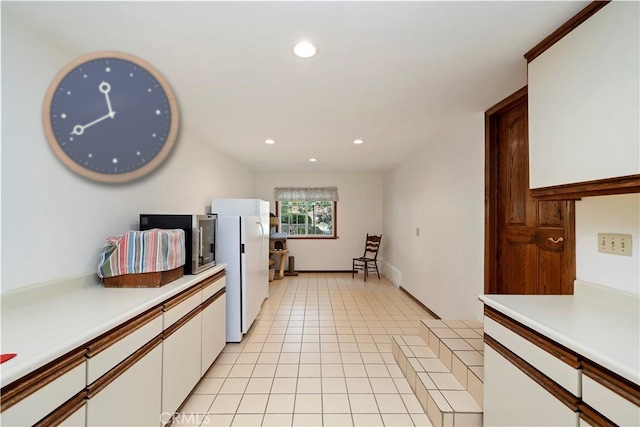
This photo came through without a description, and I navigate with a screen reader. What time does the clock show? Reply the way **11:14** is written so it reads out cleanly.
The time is **11:41**
